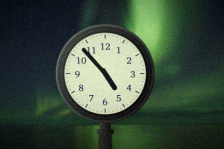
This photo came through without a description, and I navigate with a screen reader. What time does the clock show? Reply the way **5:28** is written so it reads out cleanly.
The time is **4:53**
